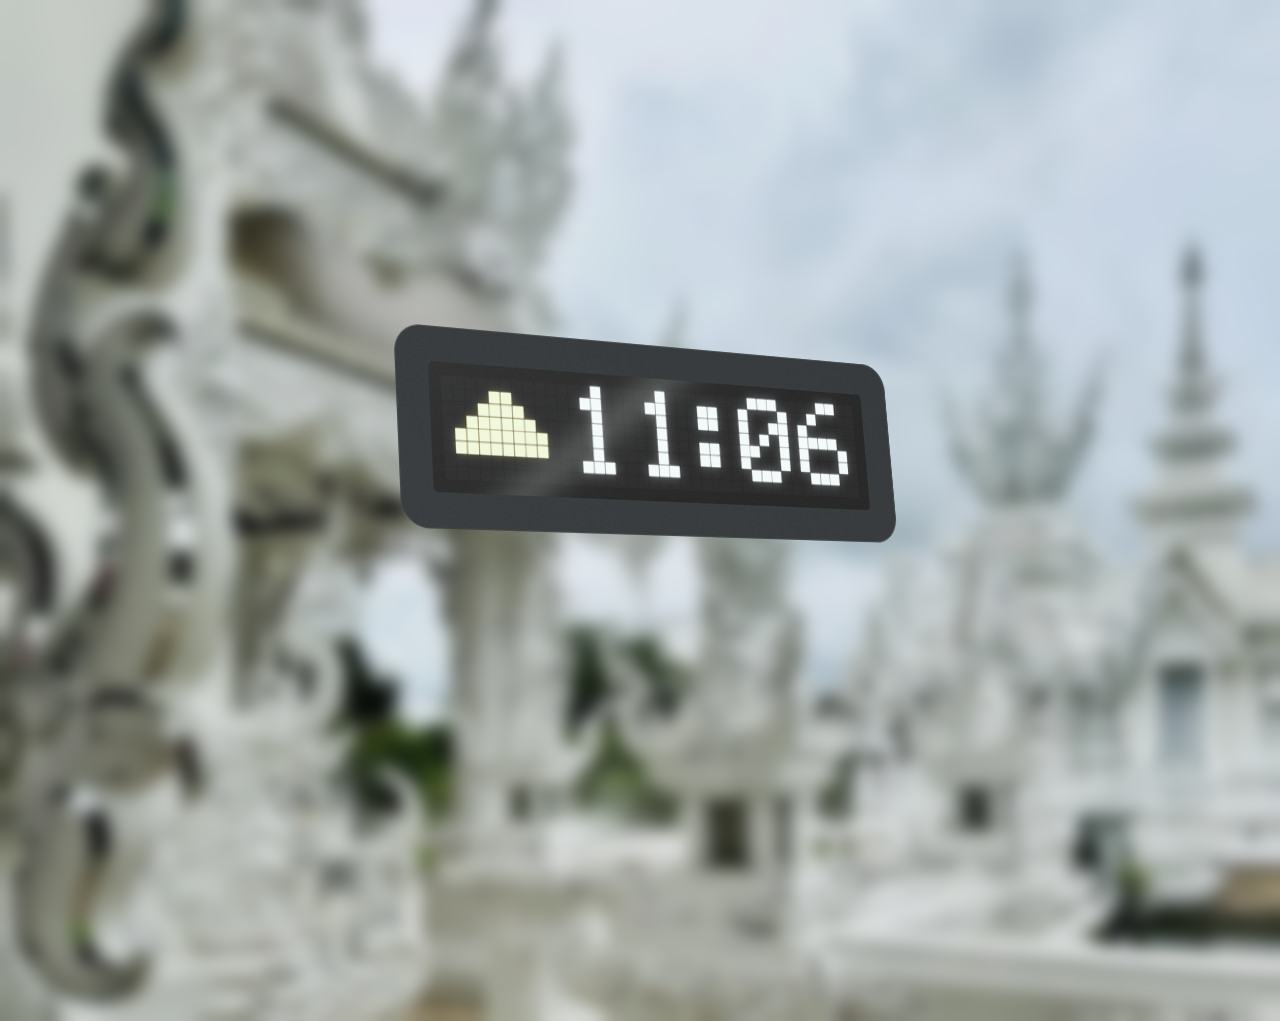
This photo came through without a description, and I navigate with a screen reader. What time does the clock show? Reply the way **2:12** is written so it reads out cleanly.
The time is **11:06**
